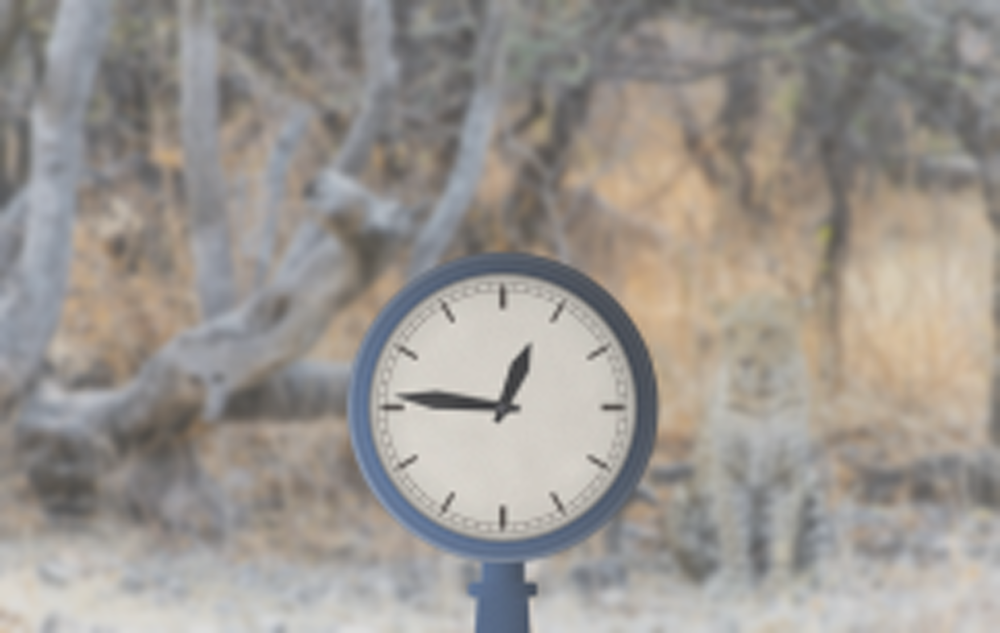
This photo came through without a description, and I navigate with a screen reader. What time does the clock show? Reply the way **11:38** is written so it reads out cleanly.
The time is **12:46**
